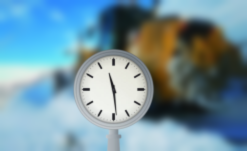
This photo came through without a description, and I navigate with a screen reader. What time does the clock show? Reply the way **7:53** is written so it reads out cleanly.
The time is **11:29**
